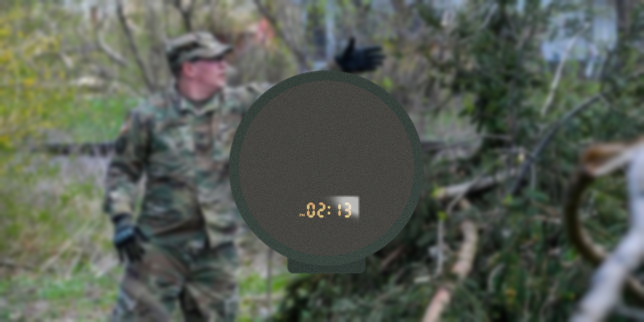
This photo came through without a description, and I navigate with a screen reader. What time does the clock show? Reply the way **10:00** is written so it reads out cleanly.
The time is **2:13**
